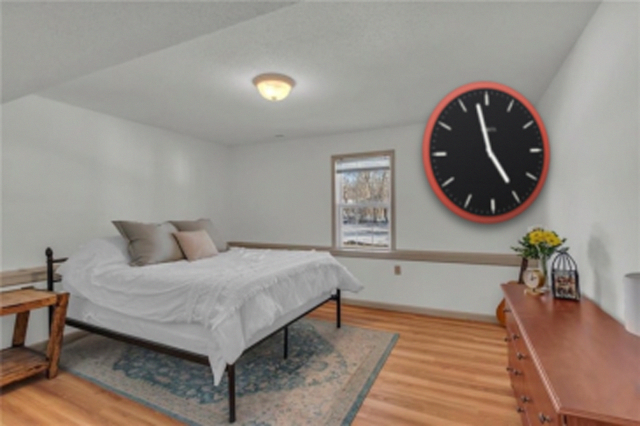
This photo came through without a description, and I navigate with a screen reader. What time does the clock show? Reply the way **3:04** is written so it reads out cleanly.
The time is **4:58**
